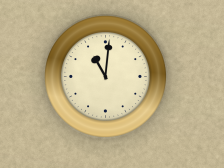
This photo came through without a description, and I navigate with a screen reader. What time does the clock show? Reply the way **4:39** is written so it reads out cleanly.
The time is **11:01**
